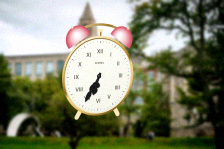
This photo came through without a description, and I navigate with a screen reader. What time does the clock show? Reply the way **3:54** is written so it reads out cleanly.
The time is **6:35**
